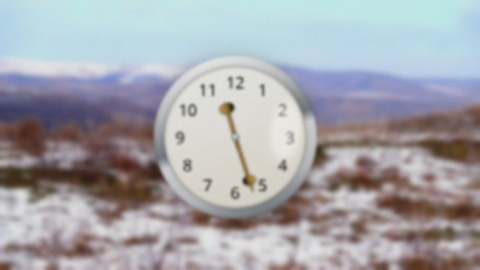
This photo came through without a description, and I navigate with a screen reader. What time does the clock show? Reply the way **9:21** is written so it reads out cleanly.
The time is **11:27**
